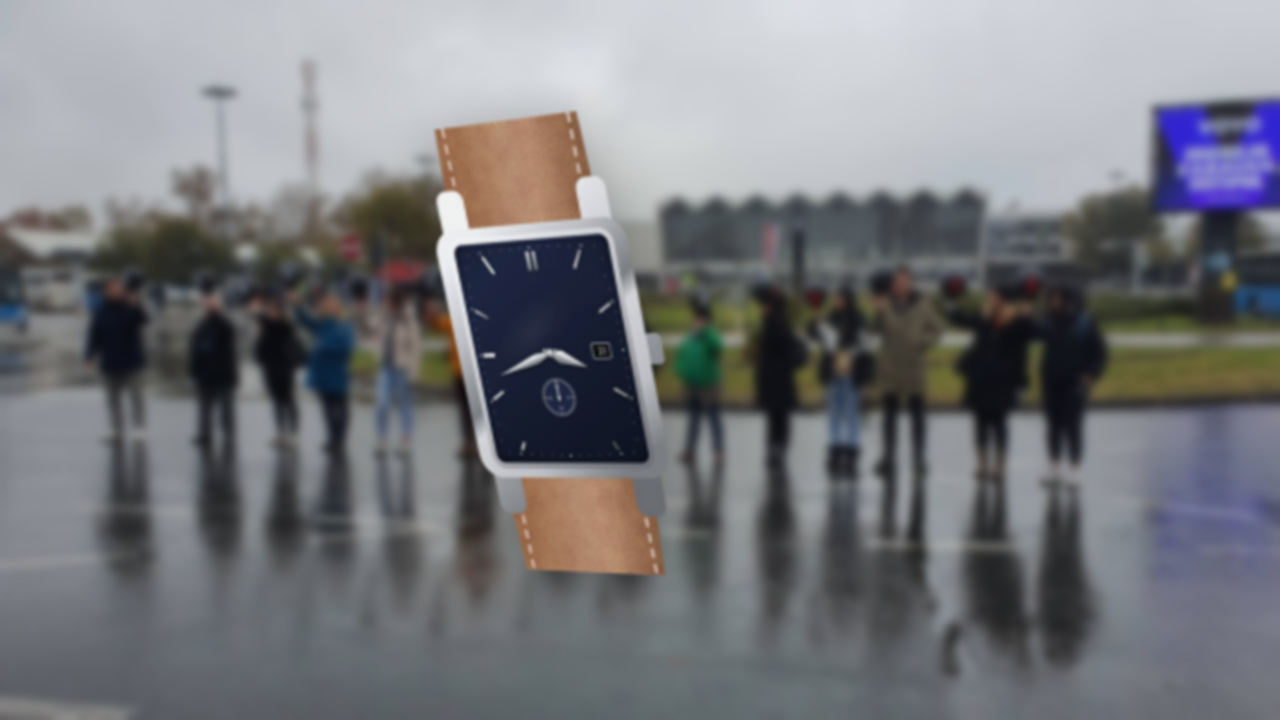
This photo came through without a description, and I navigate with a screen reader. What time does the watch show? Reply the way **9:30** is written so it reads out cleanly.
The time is **3:42**
